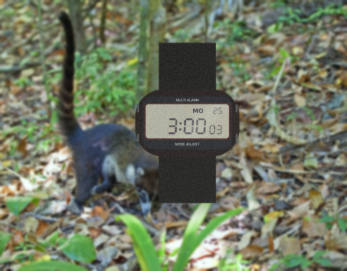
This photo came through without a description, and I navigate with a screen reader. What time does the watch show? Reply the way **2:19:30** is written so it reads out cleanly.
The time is **3:00:03**
